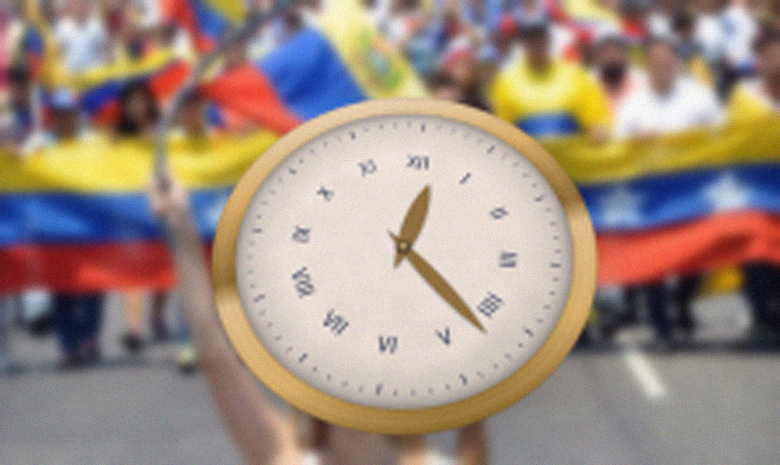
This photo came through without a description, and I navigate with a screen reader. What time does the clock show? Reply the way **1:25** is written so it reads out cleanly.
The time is **12:22**
